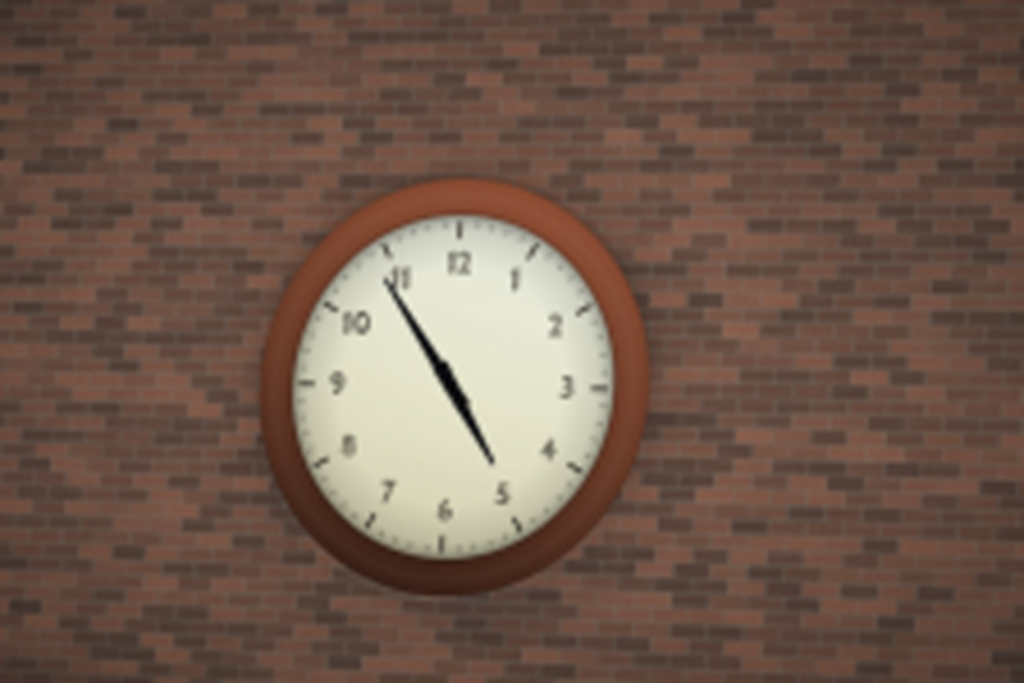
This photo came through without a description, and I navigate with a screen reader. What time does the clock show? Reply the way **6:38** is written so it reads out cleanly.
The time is **4:54**
